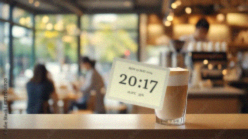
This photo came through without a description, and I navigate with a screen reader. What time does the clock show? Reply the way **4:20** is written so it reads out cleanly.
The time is **20:17**
